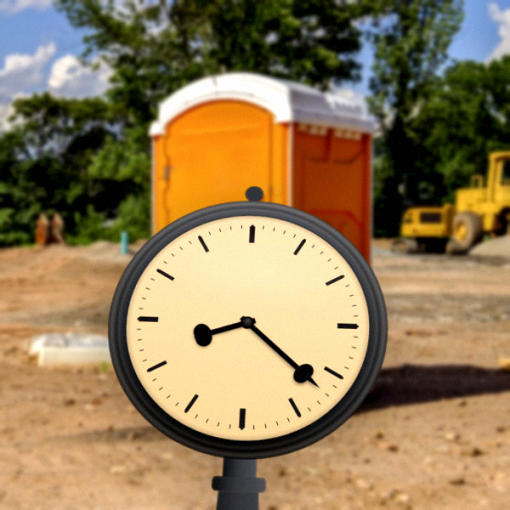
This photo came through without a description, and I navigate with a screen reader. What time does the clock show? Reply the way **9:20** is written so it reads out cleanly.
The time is **8:22**
